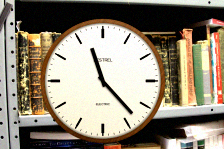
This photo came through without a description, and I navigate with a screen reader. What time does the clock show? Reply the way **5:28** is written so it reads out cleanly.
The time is **11:23**
